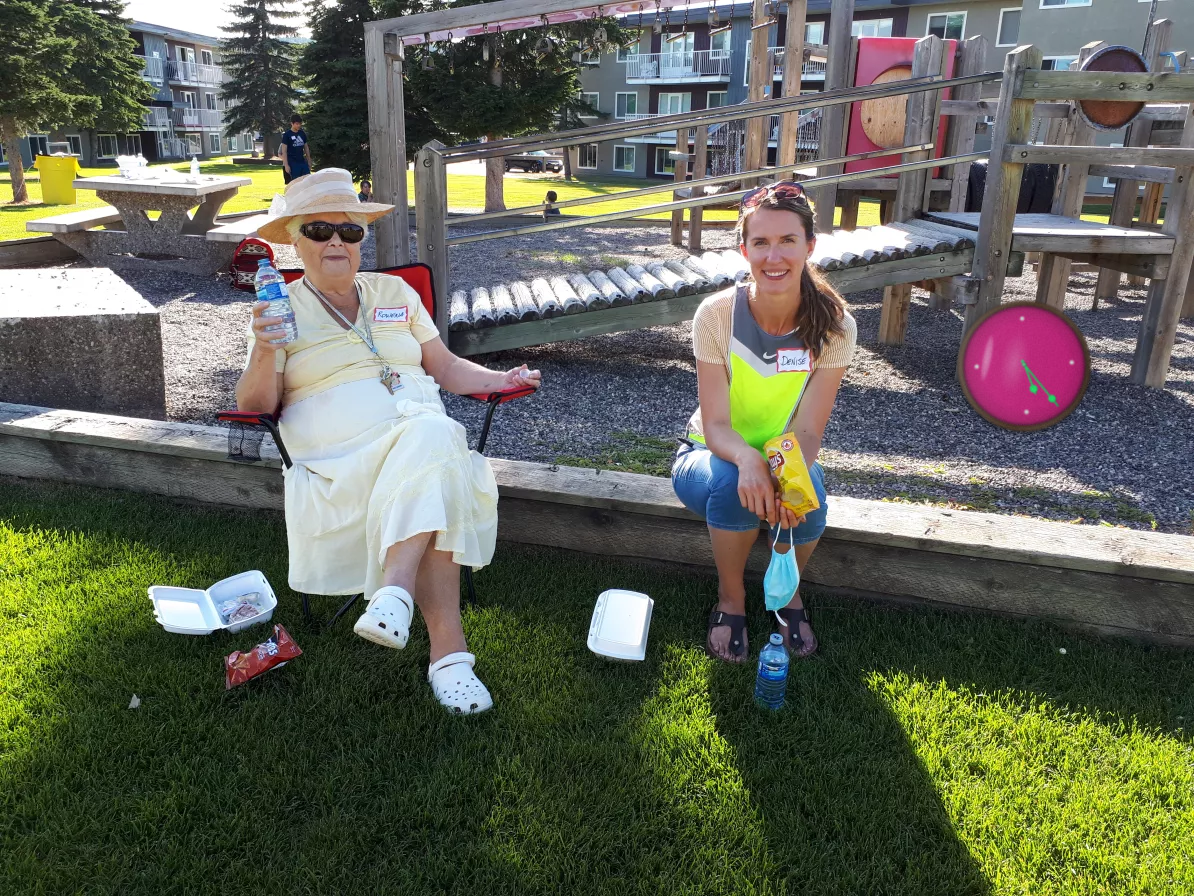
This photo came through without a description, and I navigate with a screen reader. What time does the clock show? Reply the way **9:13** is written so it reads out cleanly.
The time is **5:24**
